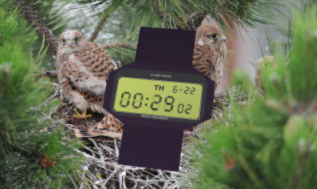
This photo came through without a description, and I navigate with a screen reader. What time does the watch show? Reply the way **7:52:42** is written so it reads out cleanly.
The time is **0:29:02**
